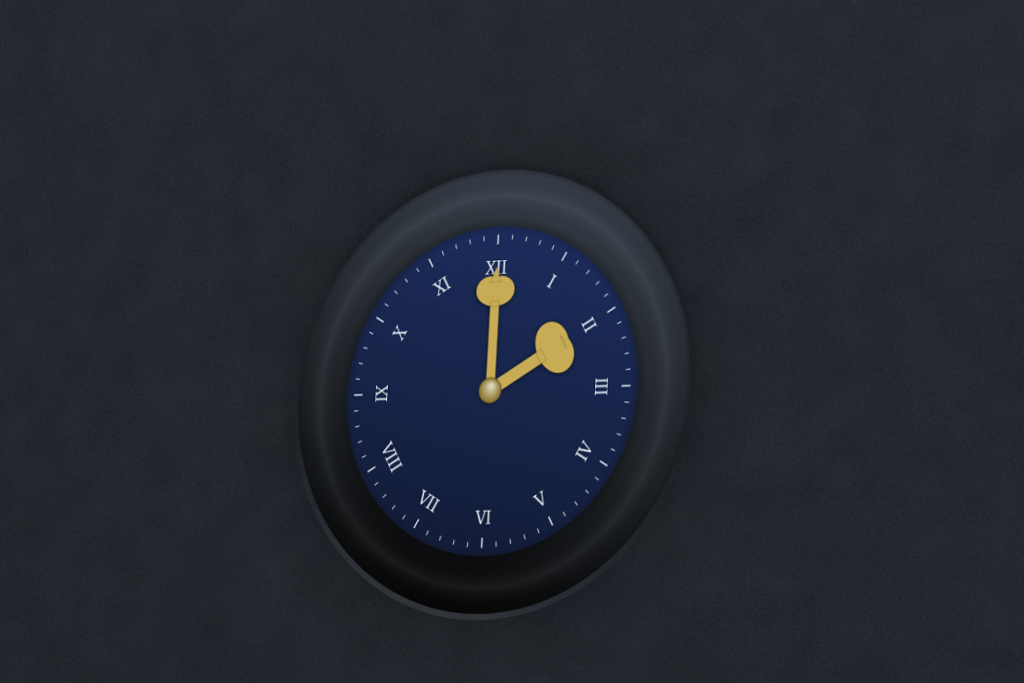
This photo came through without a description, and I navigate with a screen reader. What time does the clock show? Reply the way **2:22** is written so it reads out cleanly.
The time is **2:00**
